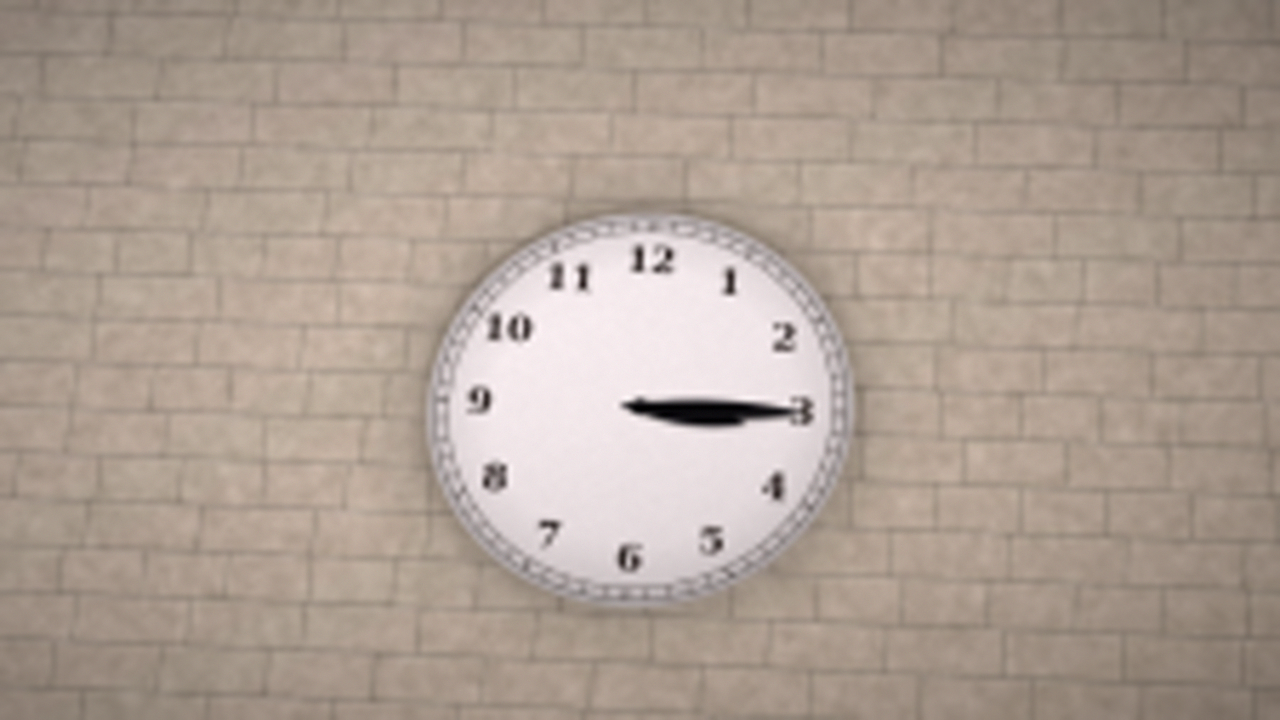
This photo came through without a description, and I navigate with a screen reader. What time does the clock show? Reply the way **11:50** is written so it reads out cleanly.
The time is **3:15**
